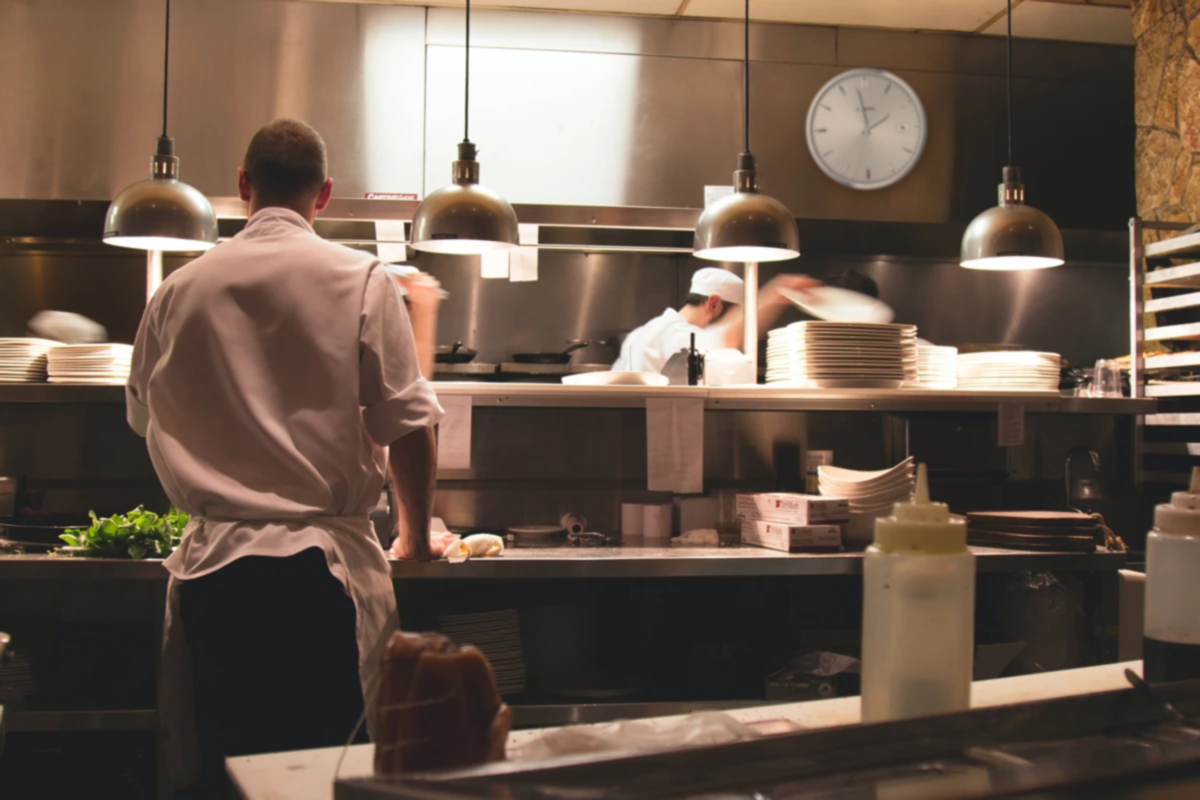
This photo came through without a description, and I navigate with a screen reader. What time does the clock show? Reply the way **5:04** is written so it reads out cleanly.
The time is **1:58**
